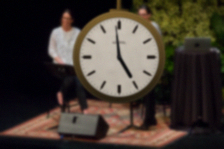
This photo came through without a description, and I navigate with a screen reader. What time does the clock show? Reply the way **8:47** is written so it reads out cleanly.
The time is **4:59**
